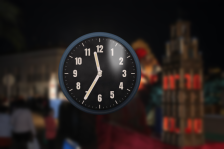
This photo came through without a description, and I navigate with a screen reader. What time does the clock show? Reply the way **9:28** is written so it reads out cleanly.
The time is **11:35**
